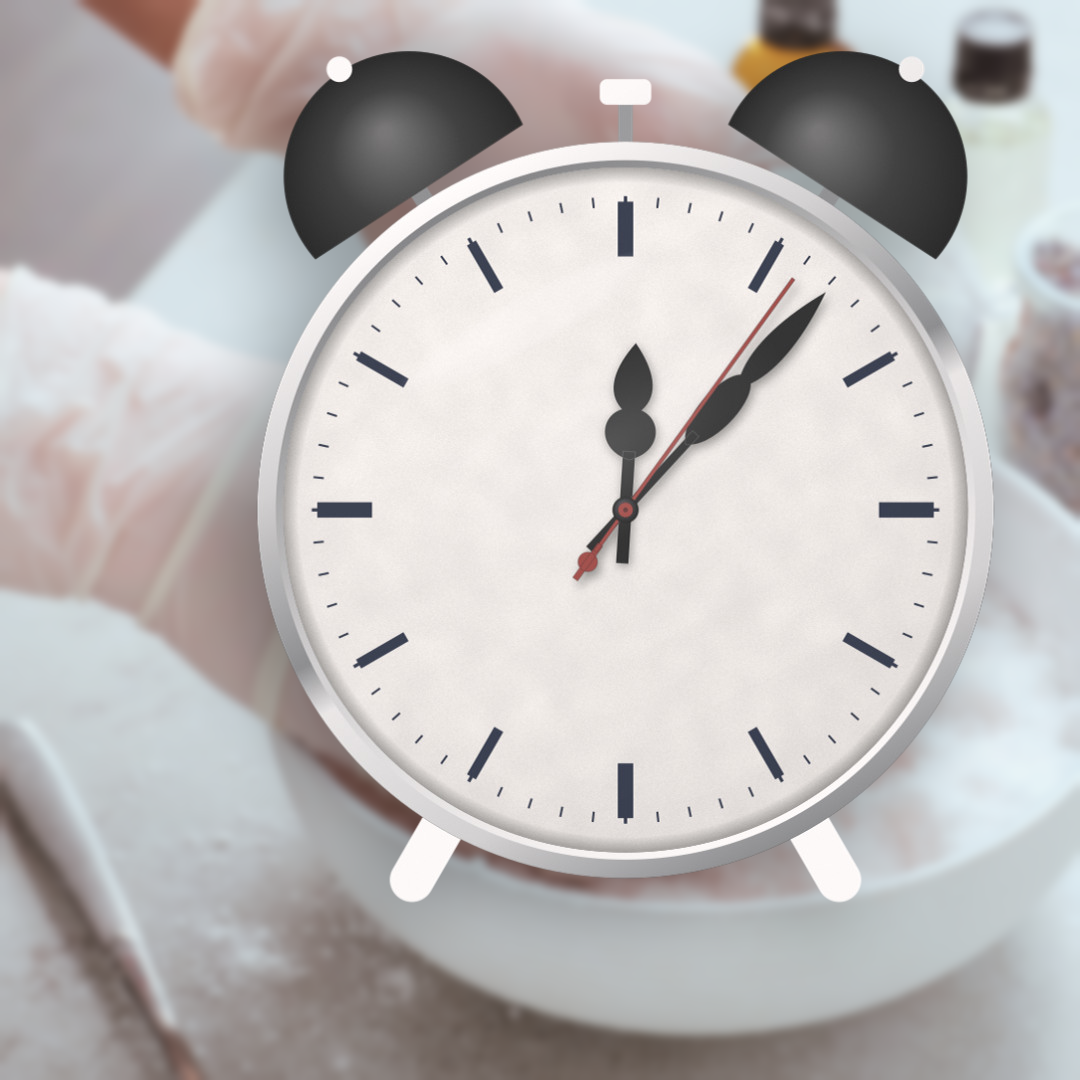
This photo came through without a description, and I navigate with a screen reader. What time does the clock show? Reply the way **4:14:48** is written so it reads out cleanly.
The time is **12:07:06**
